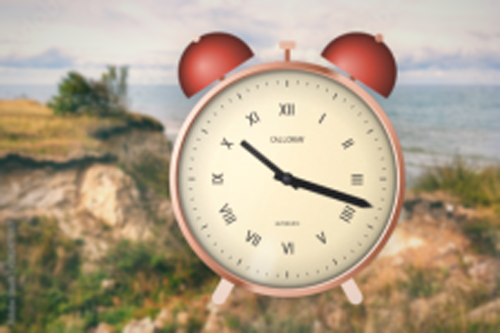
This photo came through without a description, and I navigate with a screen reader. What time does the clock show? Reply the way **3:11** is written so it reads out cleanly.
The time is **10:18**
